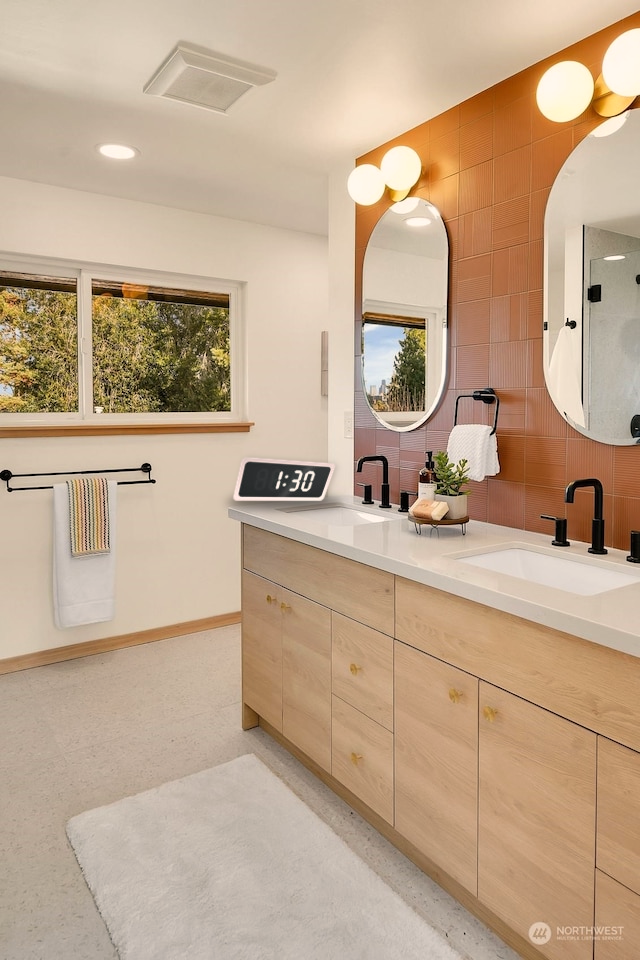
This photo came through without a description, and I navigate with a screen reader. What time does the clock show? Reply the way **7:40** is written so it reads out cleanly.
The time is **1:30**
